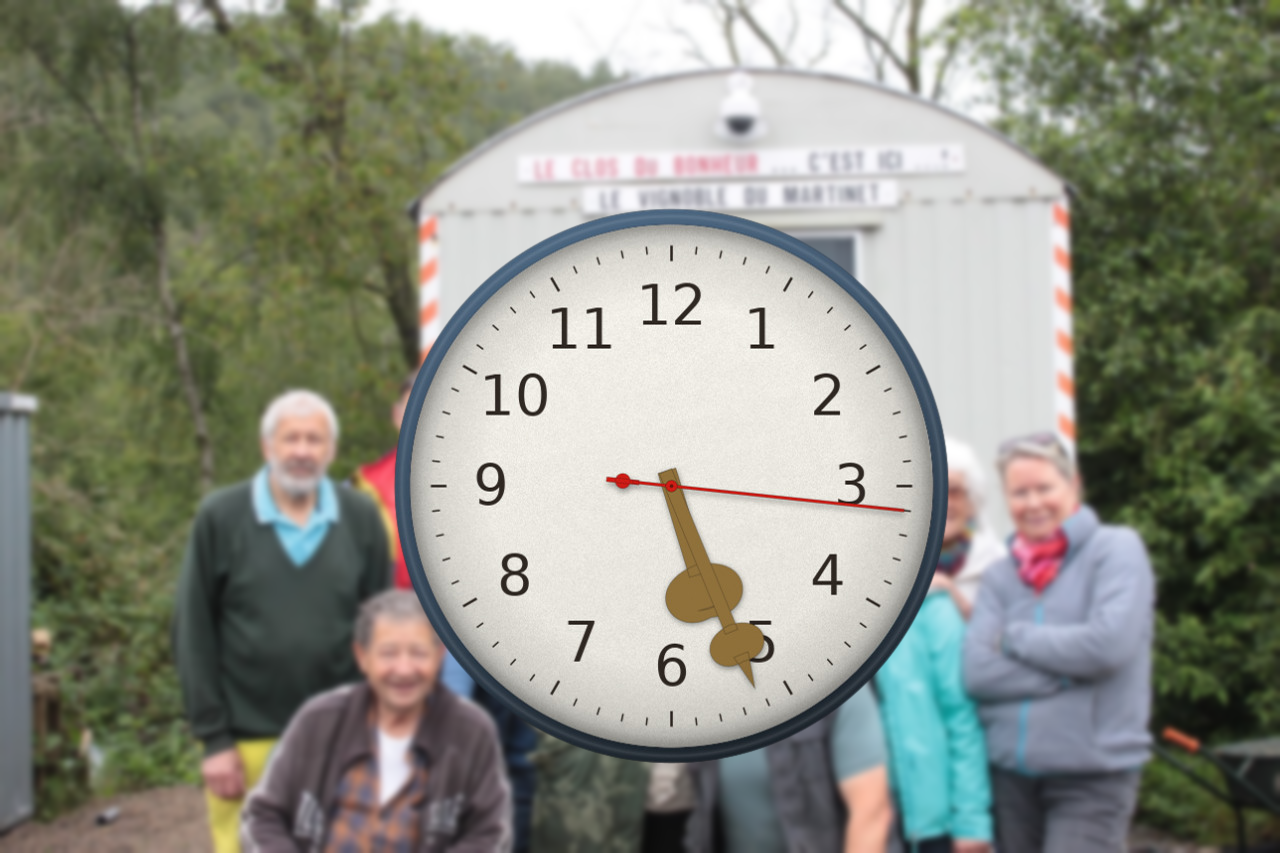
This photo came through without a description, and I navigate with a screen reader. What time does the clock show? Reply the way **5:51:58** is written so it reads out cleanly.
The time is **5:26:16**
